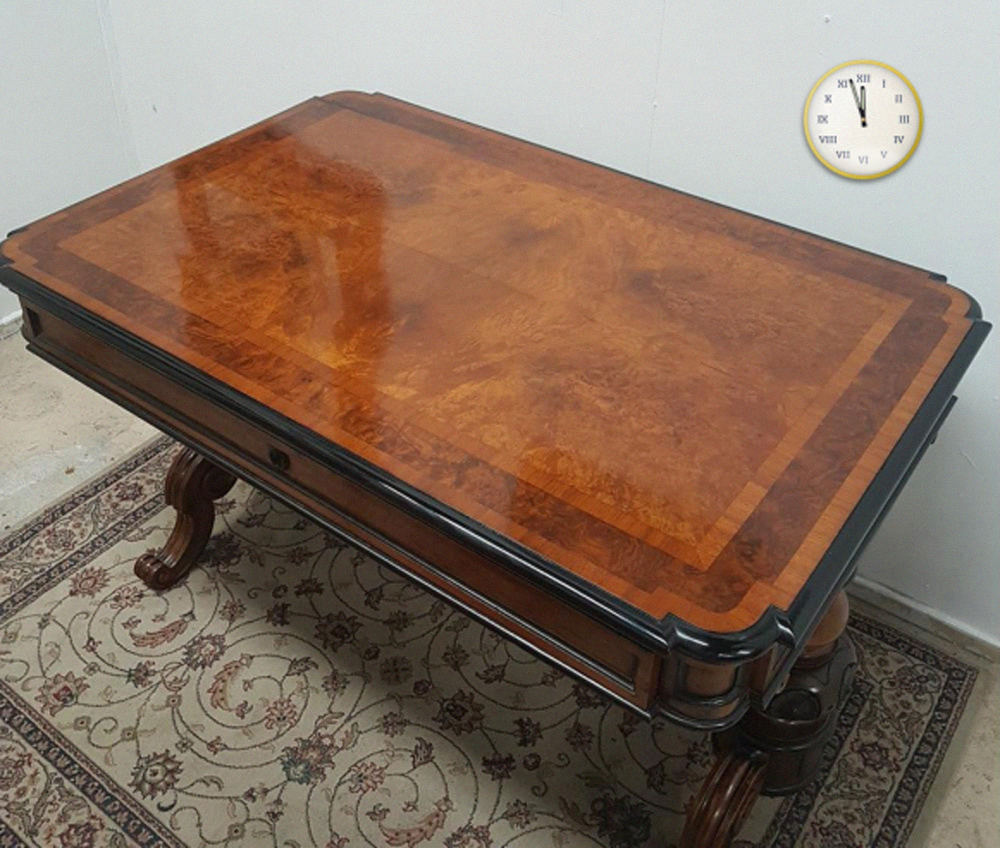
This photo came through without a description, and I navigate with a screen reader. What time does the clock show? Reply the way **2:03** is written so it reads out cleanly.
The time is **11:57**
